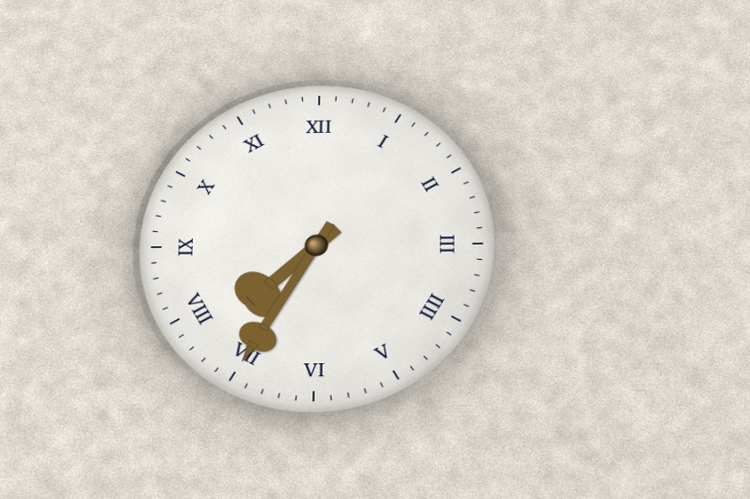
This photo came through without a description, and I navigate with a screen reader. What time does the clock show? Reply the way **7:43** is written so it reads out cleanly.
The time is **7:35**
